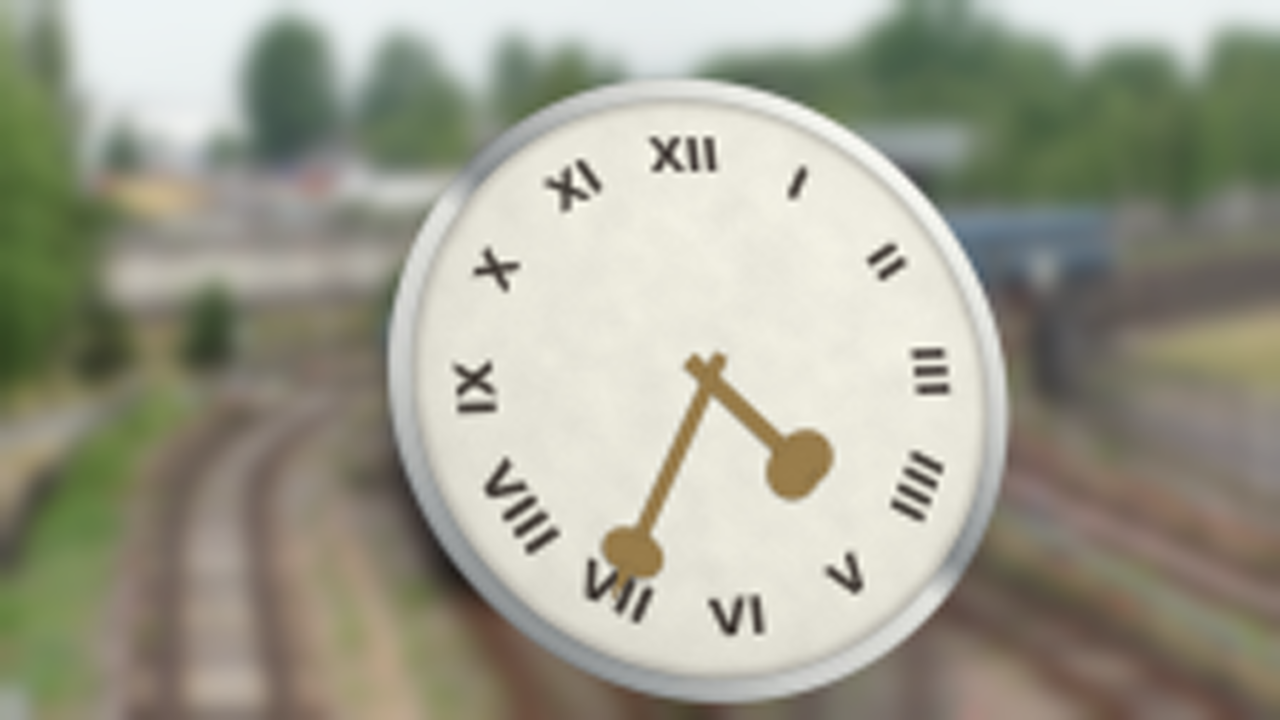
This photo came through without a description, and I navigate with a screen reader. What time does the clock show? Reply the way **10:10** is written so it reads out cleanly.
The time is **4:35**
